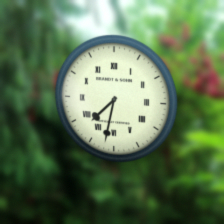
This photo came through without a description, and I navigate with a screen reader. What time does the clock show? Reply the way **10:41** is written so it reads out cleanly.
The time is **7:32**
